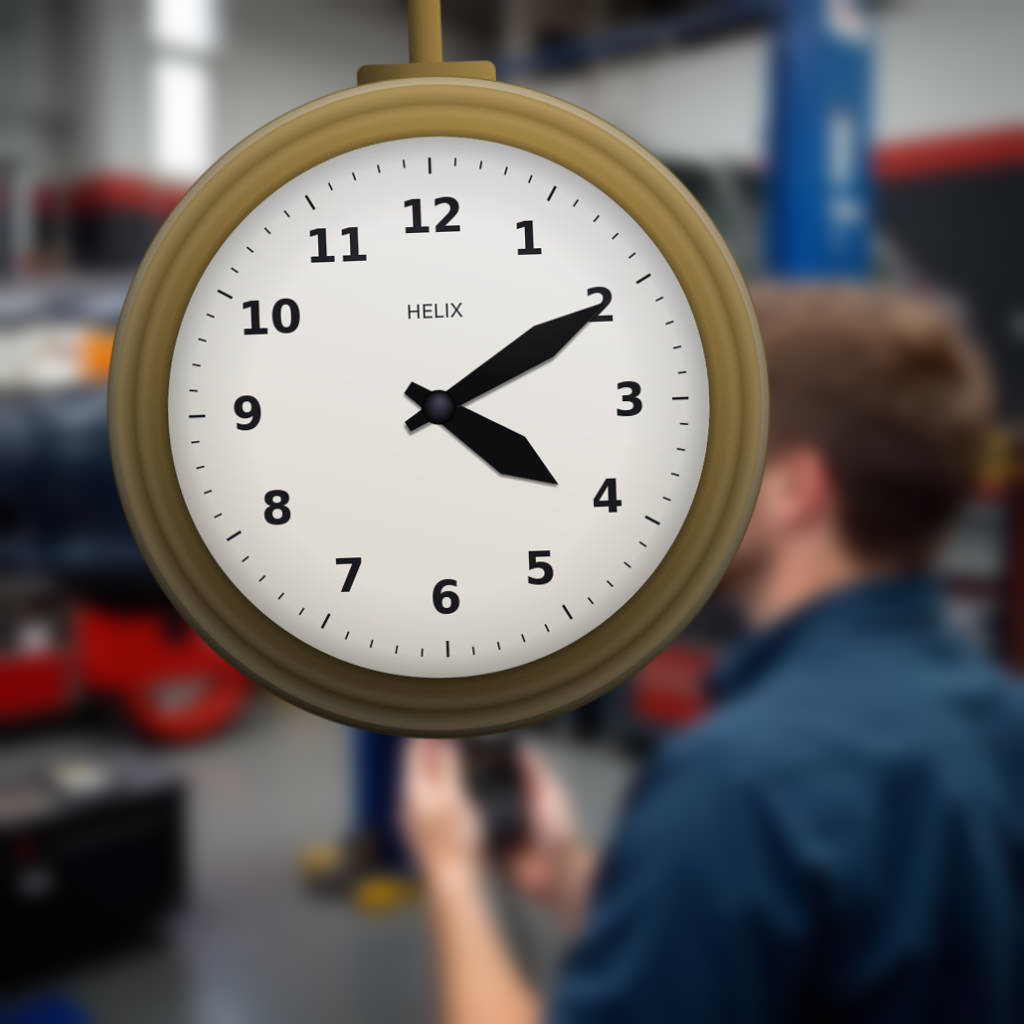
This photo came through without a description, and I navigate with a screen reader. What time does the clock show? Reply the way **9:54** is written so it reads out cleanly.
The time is **4:10**
